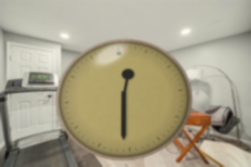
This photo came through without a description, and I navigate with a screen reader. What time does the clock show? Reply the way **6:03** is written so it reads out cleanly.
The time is **12:31**
